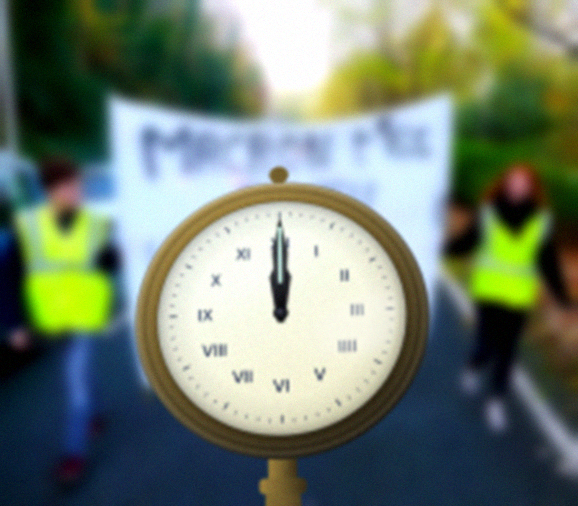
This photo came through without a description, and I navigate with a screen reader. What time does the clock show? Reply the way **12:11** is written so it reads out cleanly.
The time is **12:00**
